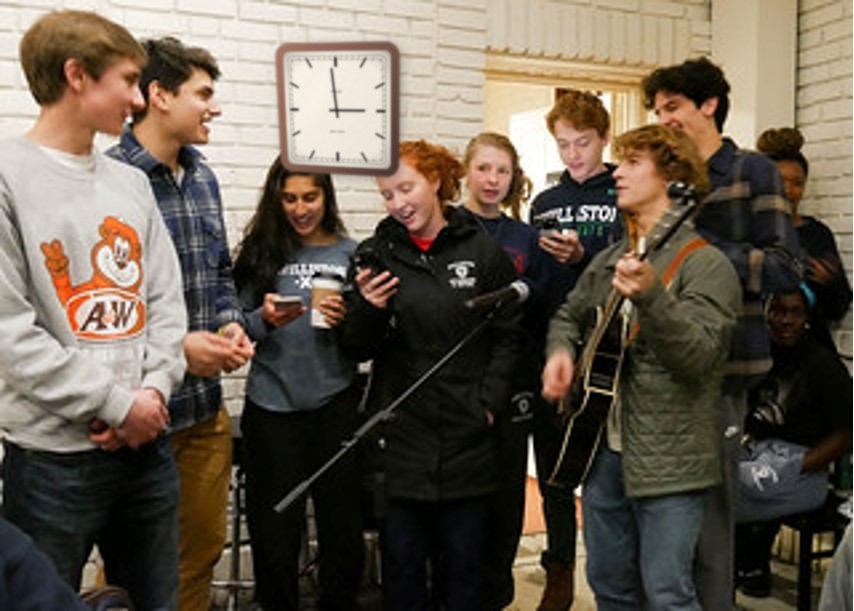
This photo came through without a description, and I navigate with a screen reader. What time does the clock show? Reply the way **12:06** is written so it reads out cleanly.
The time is **2:59**
